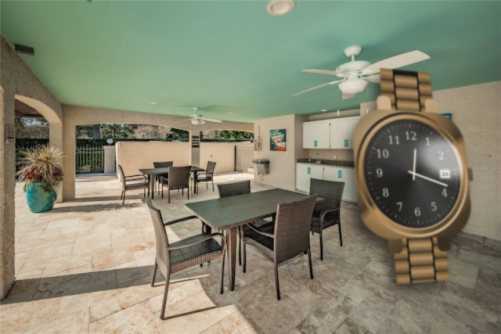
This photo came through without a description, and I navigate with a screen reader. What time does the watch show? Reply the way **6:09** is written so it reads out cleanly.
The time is **12:18**
